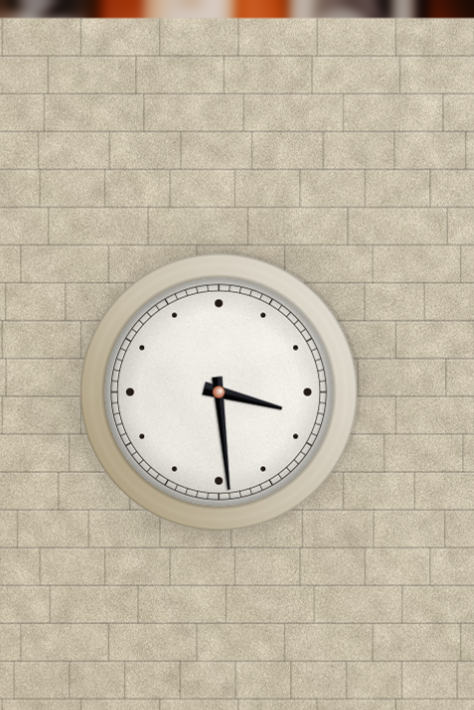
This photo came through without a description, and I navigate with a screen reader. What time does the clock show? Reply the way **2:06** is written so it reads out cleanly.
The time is **3:29**
